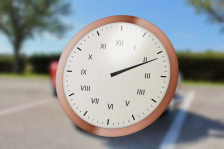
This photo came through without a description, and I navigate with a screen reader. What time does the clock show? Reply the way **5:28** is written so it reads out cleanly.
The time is **2:11**
